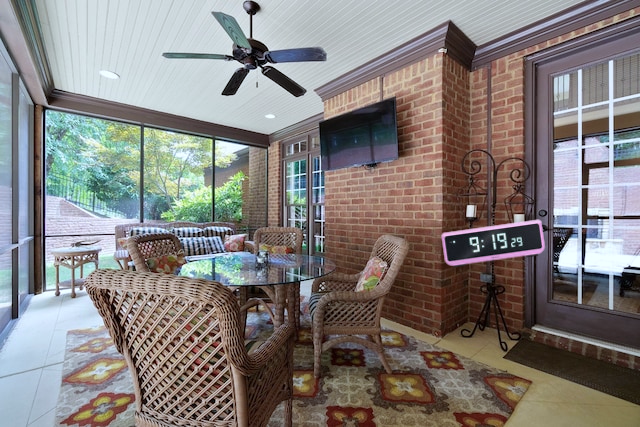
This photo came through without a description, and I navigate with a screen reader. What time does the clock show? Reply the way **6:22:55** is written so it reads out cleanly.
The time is **9:19:29**
